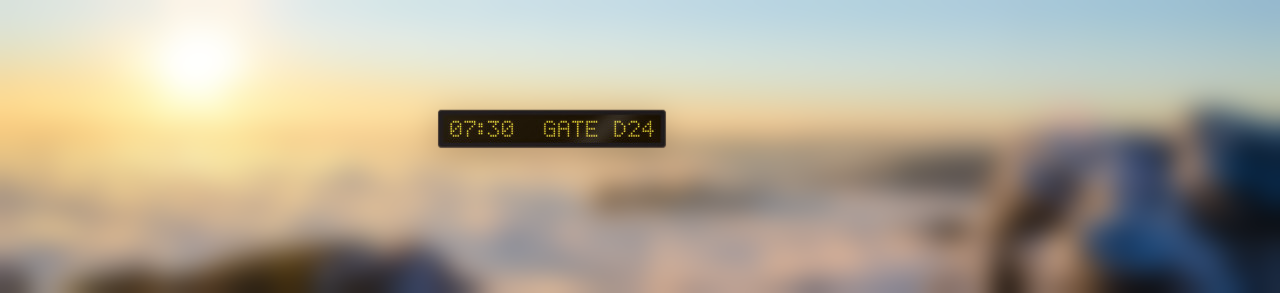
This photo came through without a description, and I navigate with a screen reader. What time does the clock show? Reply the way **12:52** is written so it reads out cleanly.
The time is **7:30**
